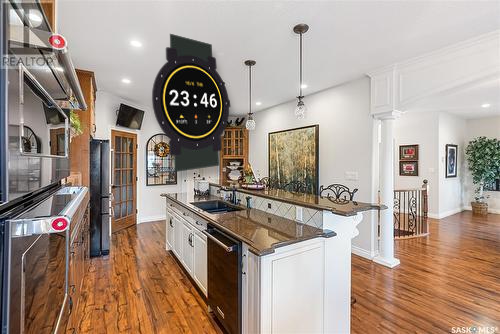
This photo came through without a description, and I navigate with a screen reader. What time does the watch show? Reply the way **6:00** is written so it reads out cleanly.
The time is **23:46**
